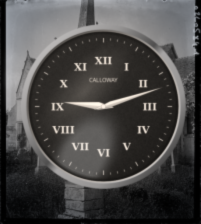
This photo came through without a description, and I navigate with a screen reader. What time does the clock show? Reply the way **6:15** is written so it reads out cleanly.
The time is **9:12**
